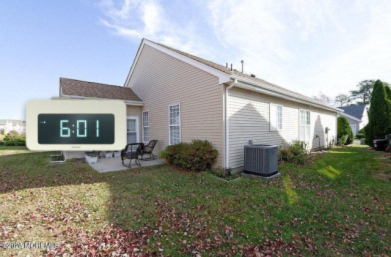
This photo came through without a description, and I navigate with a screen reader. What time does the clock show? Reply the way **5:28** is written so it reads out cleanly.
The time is **6:01**
